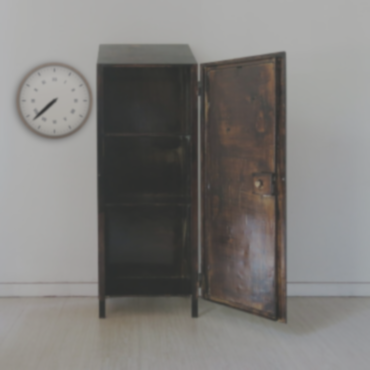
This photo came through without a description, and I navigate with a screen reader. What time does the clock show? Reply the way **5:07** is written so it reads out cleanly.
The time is **7:38**
